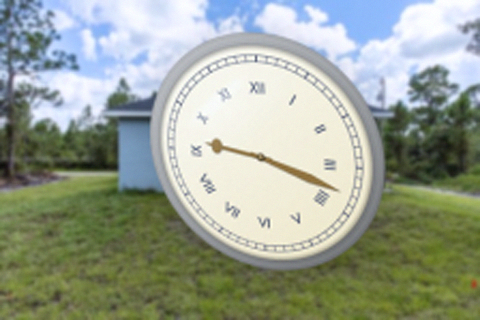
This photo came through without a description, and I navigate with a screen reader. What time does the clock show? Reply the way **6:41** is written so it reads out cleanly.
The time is **9:18**
